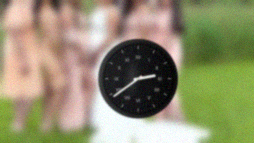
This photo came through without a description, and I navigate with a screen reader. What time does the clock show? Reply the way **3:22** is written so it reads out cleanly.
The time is **2:39**
